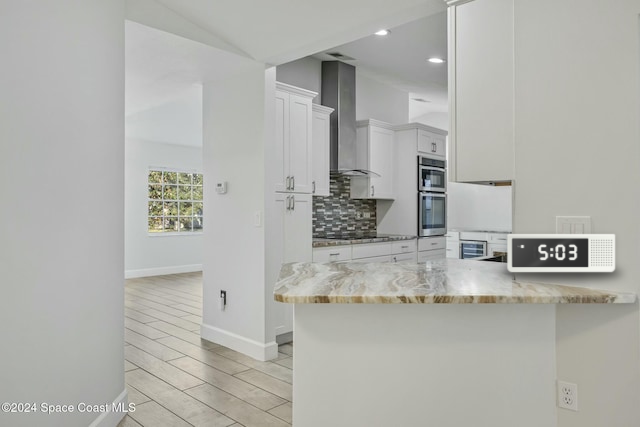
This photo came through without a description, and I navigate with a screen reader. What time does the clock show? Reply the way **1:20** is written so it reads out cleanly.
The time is **5:03**
